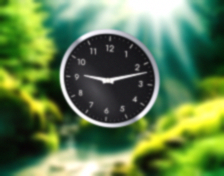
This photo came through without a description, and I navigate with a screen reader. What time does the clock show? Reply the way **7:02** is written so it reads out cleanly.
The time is **9:12**
